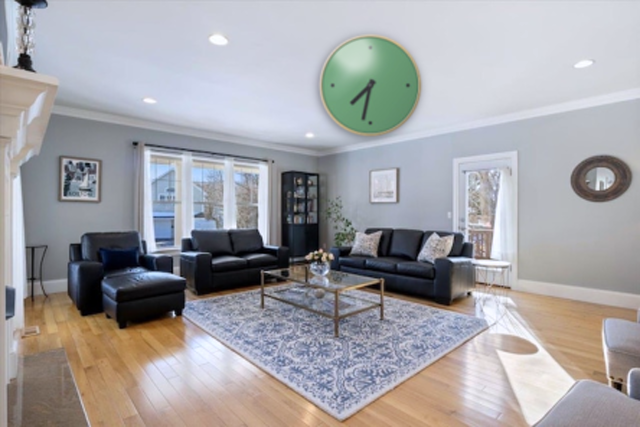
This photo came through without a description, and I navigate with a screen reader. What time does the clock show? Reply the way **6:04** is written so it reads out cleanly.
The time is **7:32**
